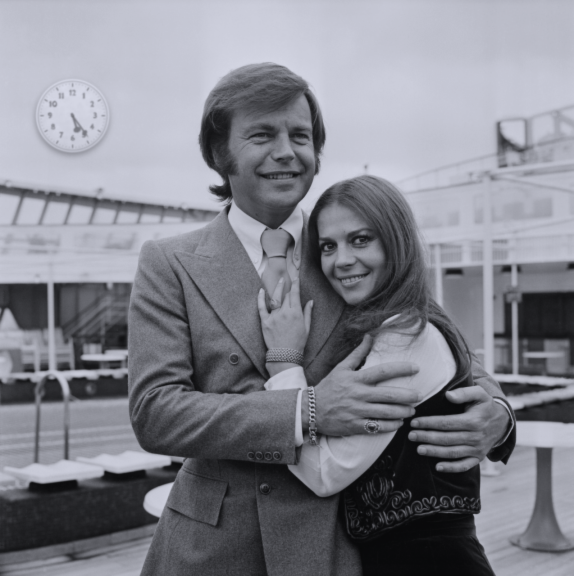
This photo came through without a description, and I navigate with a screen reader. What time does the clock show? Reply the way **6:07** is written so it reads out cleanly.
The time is **5:24**
